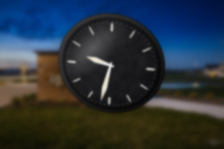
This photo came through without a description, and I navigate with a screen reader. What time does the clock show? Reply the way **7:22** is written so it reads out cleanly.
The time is **9:32**
